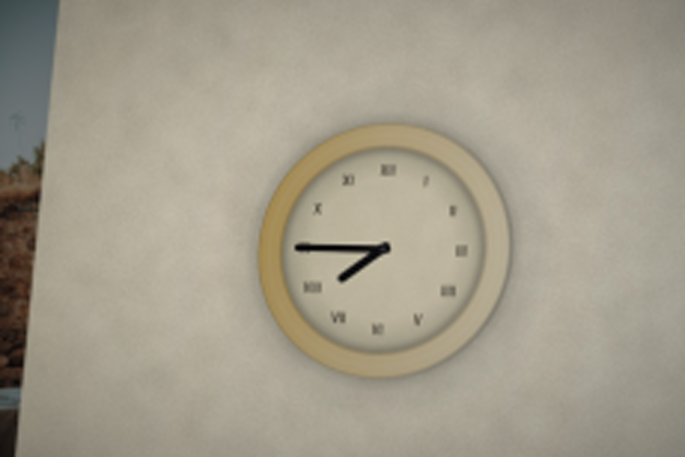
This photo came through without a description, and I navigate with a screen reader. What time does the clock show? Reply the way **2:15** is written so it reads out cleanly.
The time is **7:45**
